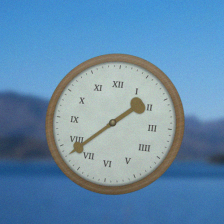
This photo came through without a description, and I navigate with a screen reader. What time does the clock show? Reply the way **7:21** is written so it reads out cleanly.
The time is **1:38**
